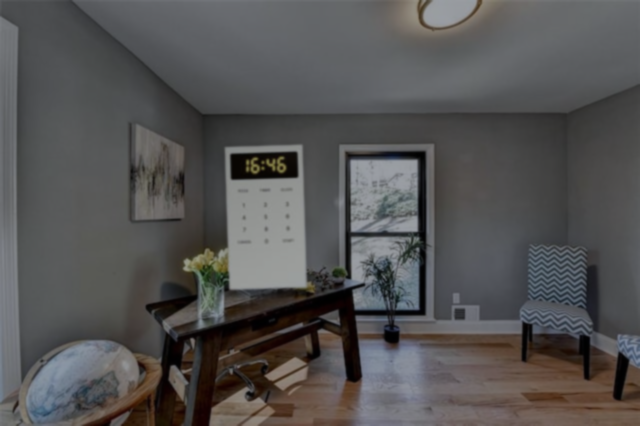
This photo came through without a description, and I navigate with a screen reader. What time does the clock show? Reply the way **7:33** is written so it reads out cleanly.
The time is **16:46**
